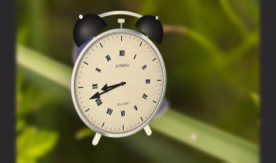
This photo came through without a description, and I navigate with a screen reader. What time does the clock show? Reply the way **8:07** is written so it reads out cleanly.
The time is **8:42**
